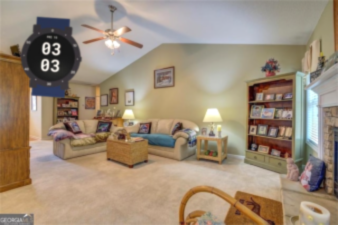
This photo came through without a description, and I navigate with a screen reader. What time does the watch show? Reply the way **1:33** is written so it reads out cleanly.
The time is **3:03**
